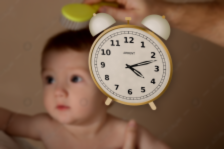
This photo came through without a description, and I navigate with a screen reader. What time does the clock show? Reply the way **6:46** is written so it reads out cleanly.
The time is **4:12**
